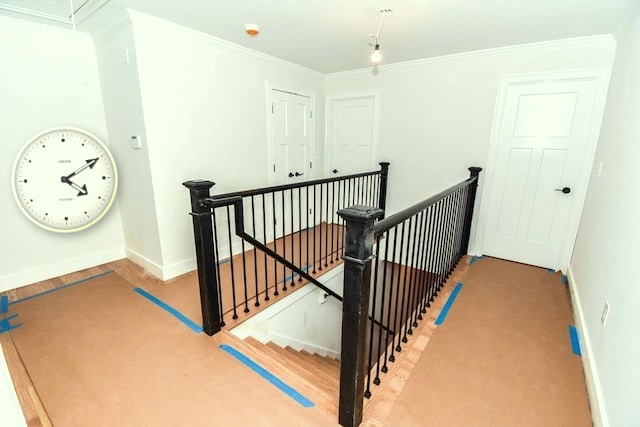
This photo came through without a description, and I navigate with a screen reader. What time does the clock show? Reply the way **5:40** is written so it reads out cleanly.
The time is **4:10**
